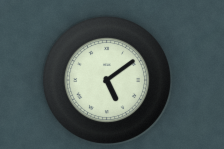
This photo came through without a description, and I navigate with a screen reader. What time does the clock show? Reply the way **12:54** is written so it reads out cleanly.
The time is **5:09**
